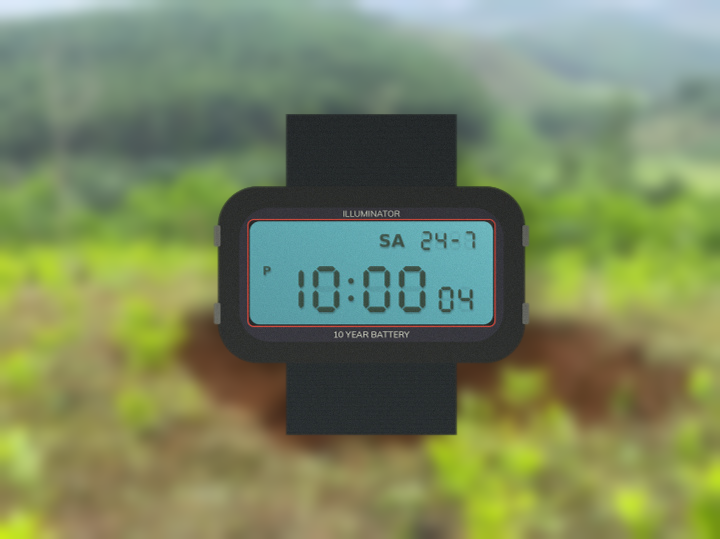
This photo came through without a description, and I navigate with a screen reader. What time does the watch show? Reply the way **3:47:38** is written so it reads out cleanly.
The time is **10:00:04**
